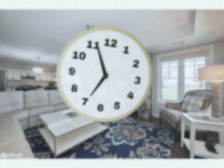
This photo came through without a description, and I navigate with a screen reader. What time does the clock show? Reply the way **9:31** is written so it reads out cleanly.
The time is **6:56**
